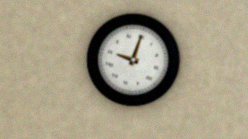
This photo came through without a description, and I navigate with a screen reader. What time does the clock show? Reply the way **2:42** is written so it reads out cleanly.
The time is **9:00**
